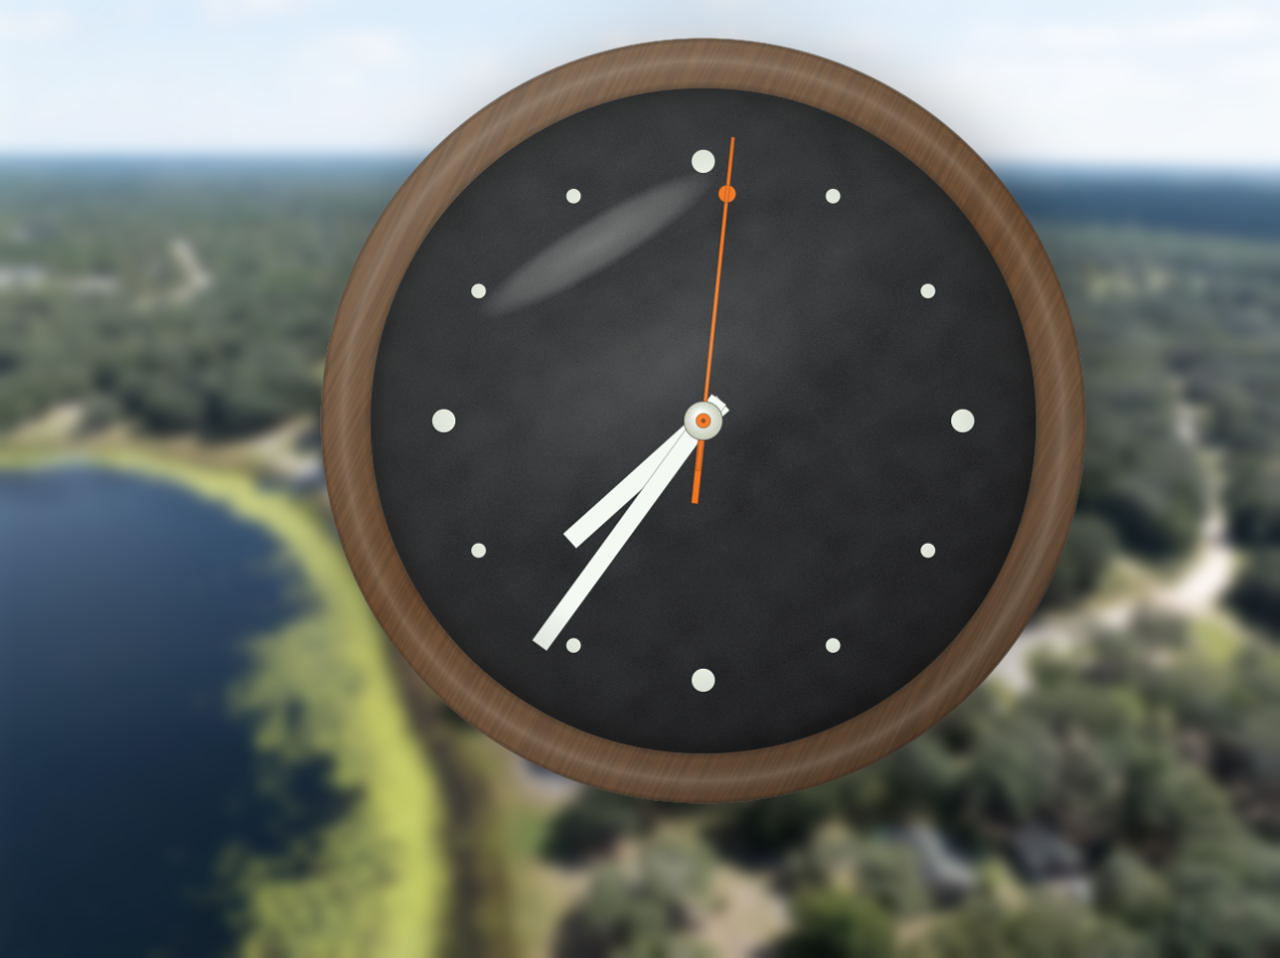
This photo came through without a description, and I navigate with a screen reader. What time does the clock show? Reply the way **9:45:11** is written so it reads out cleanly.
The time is **7:36:01**
